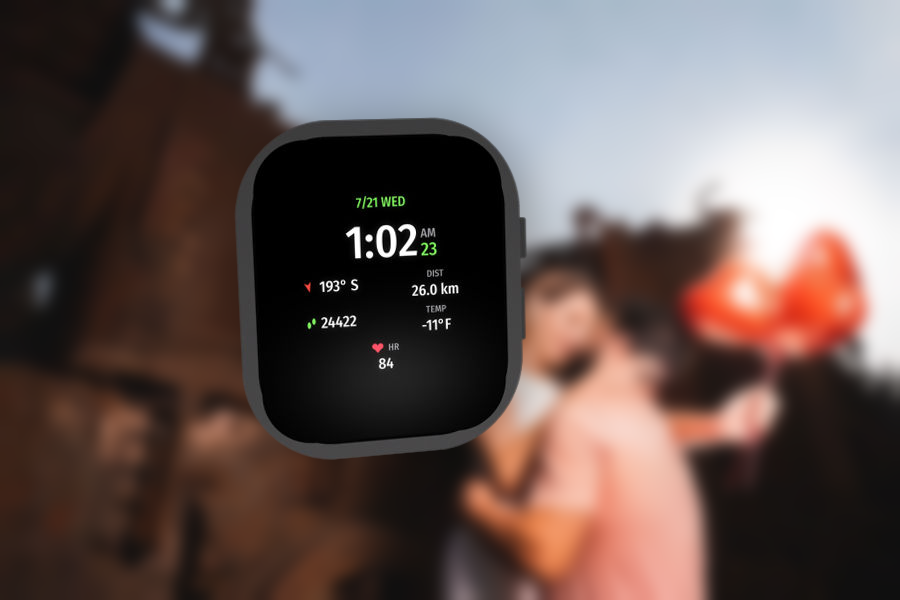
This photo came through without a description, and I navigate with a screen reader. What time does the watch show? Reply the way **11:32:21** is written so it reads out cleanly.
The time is **1:02:23**
